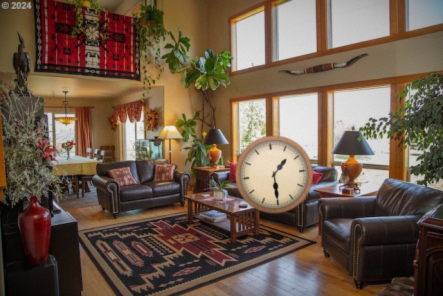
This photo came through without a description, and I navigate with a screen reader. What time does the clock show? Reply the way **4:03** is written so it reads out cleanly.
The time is **1:30**
